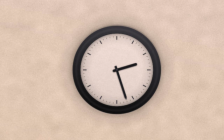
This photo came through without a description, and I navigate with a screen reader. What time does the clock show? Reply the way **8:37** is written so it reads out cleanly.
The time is **2:27**
